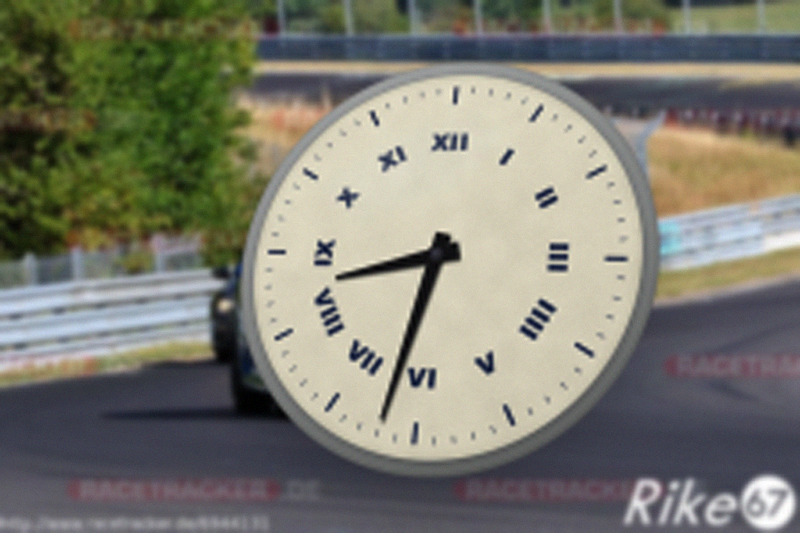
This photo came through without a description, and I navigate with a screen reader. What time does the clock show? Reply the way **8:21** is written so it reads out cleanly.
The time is **8:32**
